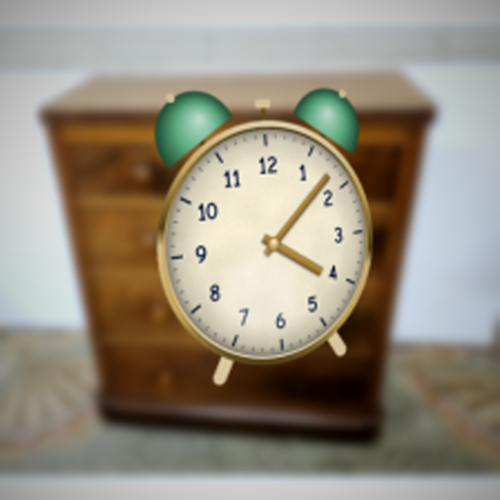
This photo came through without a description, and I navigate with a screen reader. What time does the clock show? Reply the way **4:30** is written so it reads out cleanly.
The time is **4:08**
